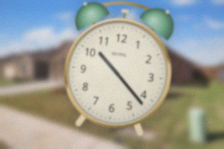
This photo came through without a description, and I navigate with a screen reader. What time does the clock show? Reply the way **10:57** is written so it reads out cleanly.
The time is **10:22**
